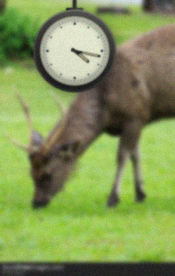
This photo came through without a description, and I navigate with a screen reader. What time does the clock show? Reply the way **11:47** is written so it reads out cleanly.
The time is **4:17**
